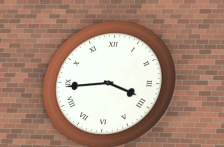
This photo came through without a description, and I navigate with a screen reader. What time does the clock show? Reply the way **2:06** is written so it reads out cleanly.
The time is **3:44**
